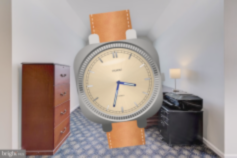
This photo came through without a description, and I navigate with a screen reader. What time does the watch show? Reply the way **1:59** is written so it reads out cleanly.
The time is **3:33**
